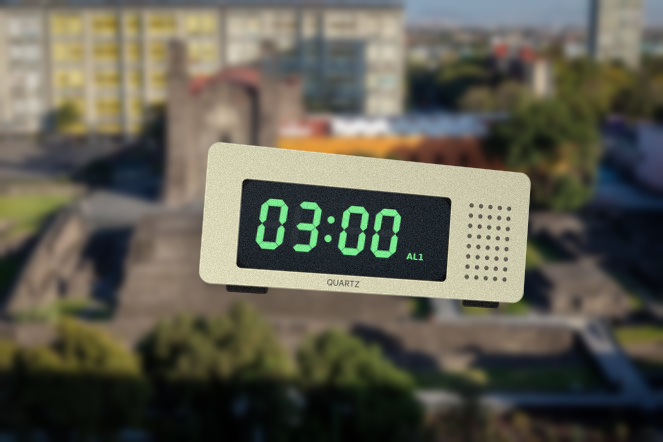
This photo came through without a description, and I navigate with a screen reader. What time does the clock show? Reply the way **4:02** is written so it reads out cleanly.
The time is **3:00**
